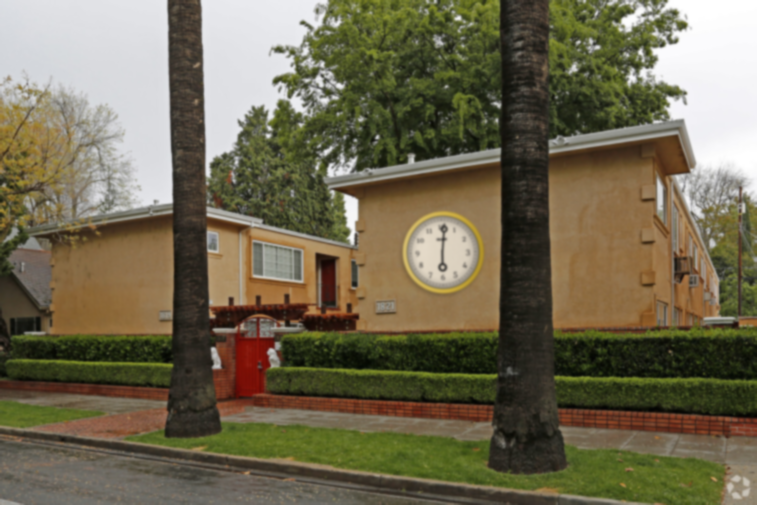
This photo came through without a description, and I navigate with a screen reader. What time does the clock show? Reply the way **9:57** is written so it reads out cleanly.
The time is **6:01**
